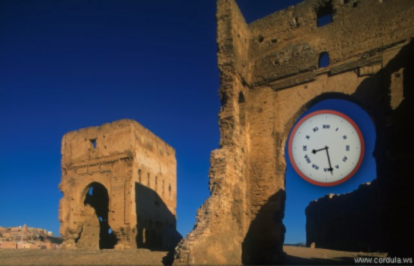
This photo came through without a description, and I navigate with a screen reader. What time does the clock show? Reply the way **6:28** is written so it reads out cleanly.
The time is **8:28**
